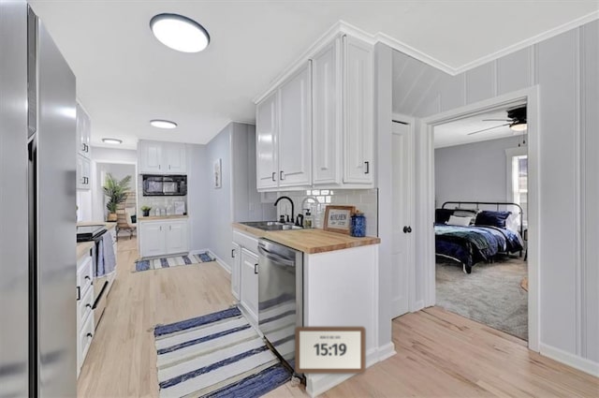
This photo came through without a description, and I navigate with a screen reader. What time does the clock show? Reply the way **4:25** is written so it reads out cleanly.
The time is **15:19**
